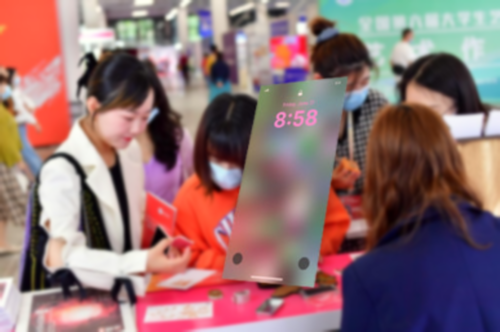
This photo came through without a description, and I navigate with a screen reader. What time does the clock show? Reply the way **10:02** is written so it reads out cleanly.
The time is **8:58**
